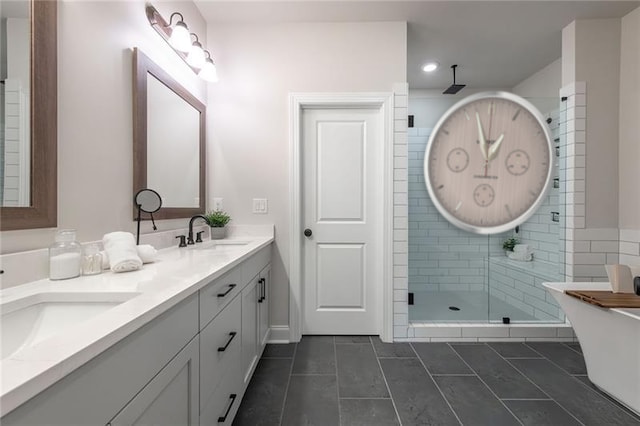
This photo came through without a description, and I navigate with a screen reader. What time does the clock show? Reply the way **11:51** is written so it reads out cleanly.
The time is **12:57**
